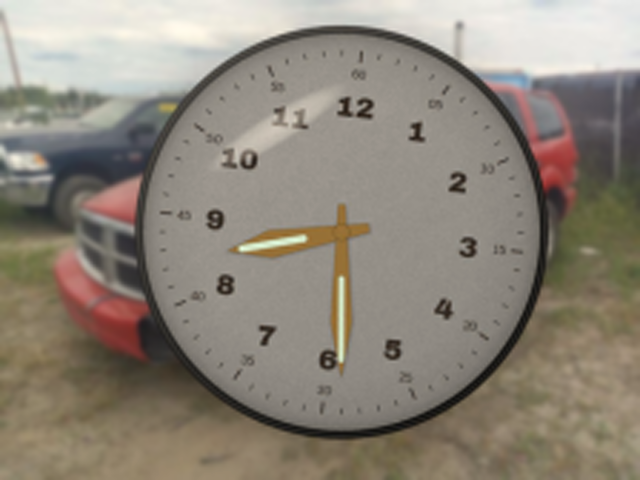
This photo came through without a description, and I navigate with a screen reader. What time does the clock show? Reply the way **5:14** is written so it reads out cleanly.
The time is **8:29**
